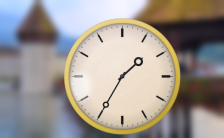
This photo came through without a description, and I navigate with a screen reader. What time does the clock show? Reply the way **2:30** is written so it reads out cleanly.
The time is **1:35**
